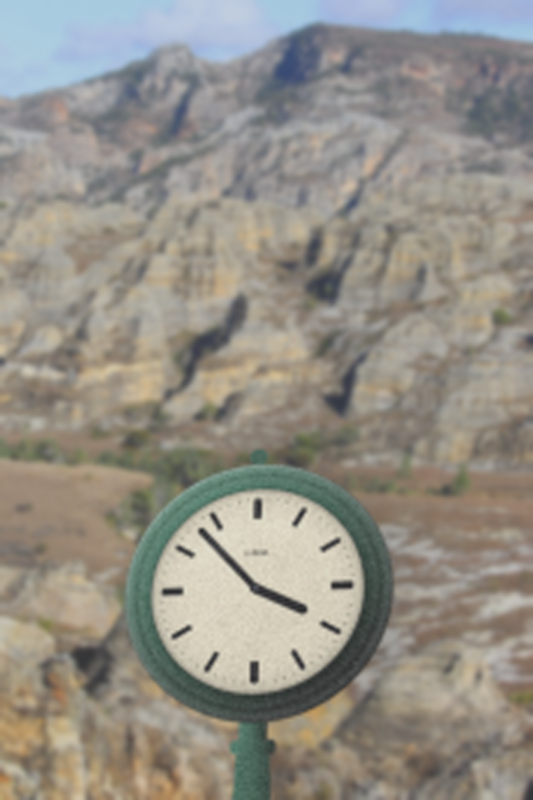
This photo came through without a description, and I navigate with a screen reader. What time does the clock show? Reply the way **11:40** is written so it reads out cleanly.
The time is **3:53**
